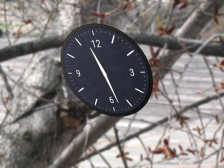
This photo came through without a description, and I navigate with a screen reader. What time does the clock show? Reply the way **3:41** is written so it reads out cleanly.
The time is **11:28**
